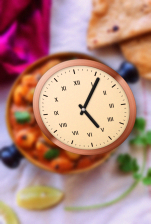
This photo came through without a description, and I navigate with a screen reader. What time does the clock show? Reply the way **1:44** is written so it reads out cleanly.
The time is **5:06**
